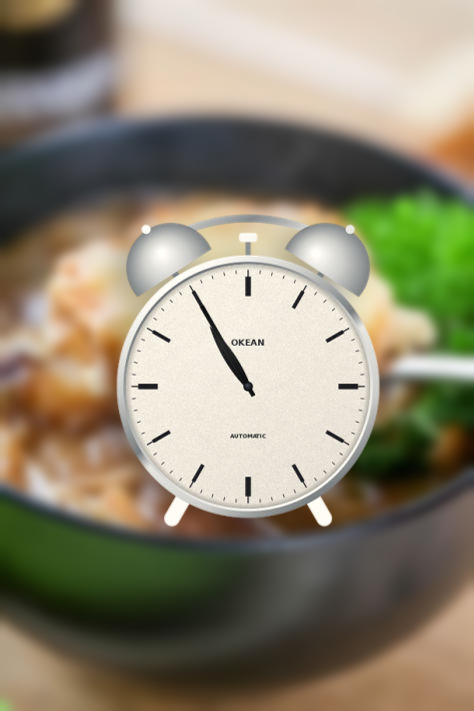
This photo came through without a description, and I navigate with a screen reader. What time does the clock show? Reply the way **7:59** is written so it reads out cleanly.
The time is **10:55**
